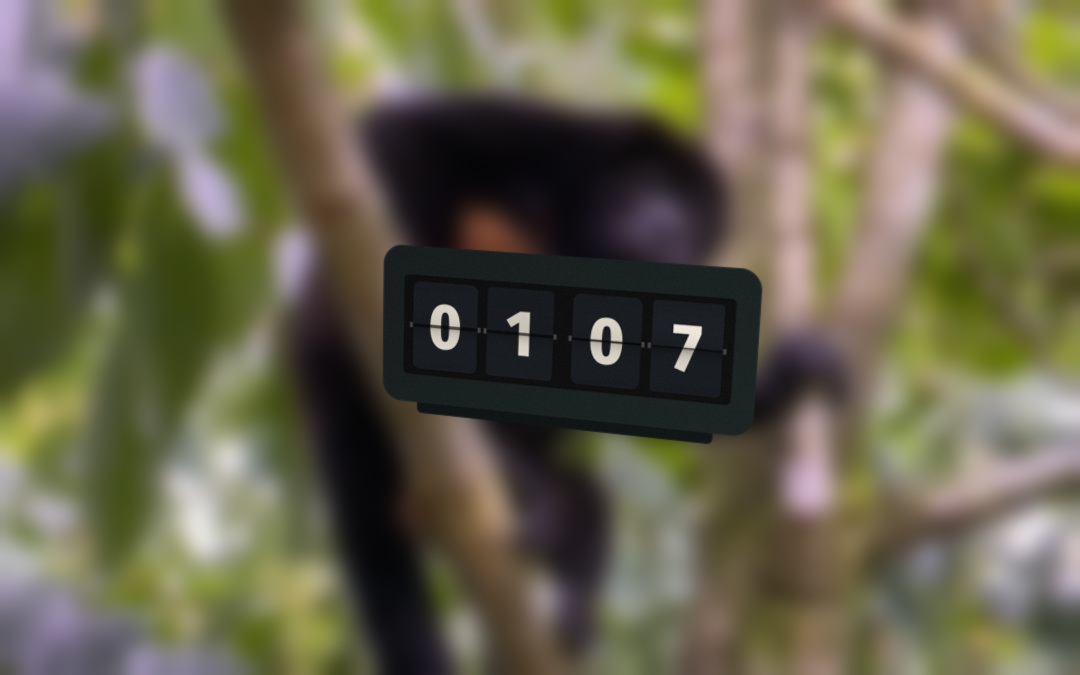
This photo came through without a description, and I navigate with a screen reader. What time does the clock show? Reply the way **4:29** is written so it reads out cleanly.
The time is **1:07**
